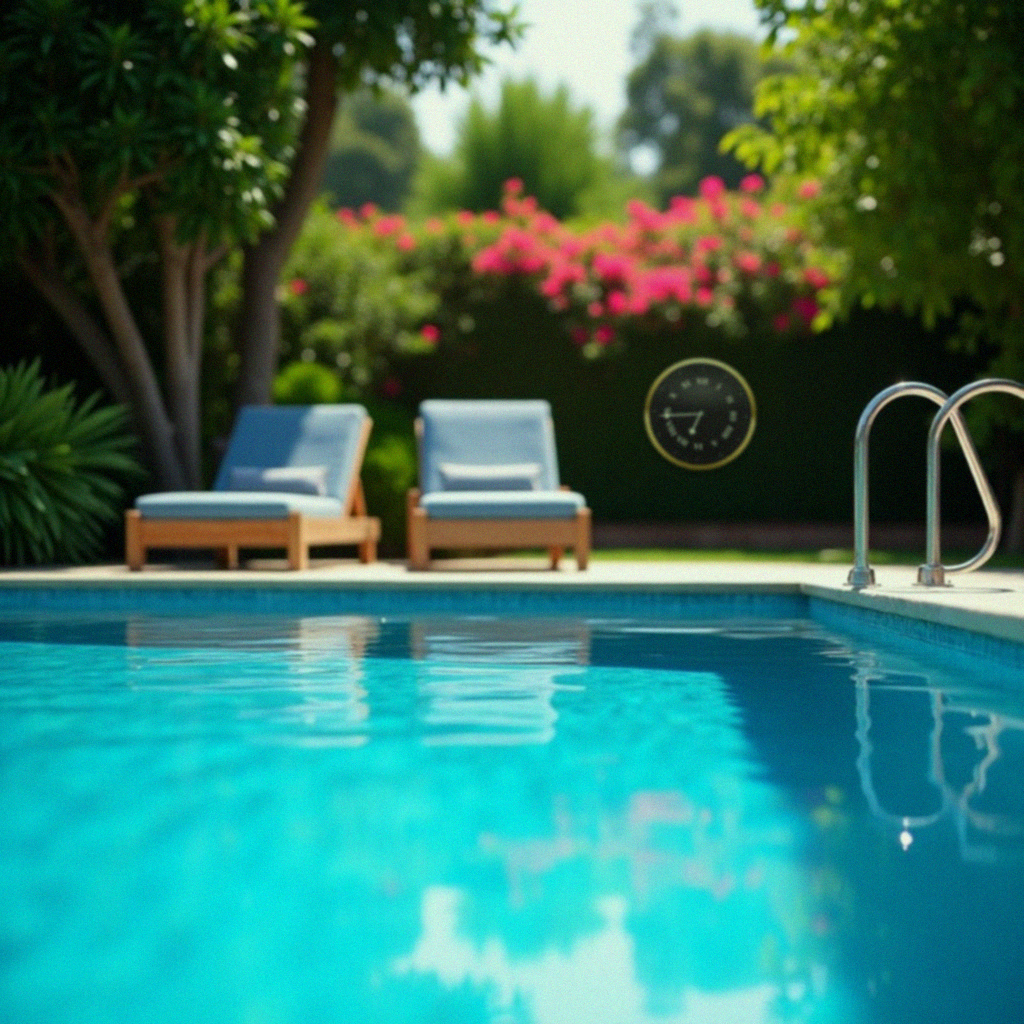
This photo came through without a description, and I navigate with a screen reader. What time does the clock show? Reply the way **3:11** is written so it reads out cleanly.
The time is **6:44**
